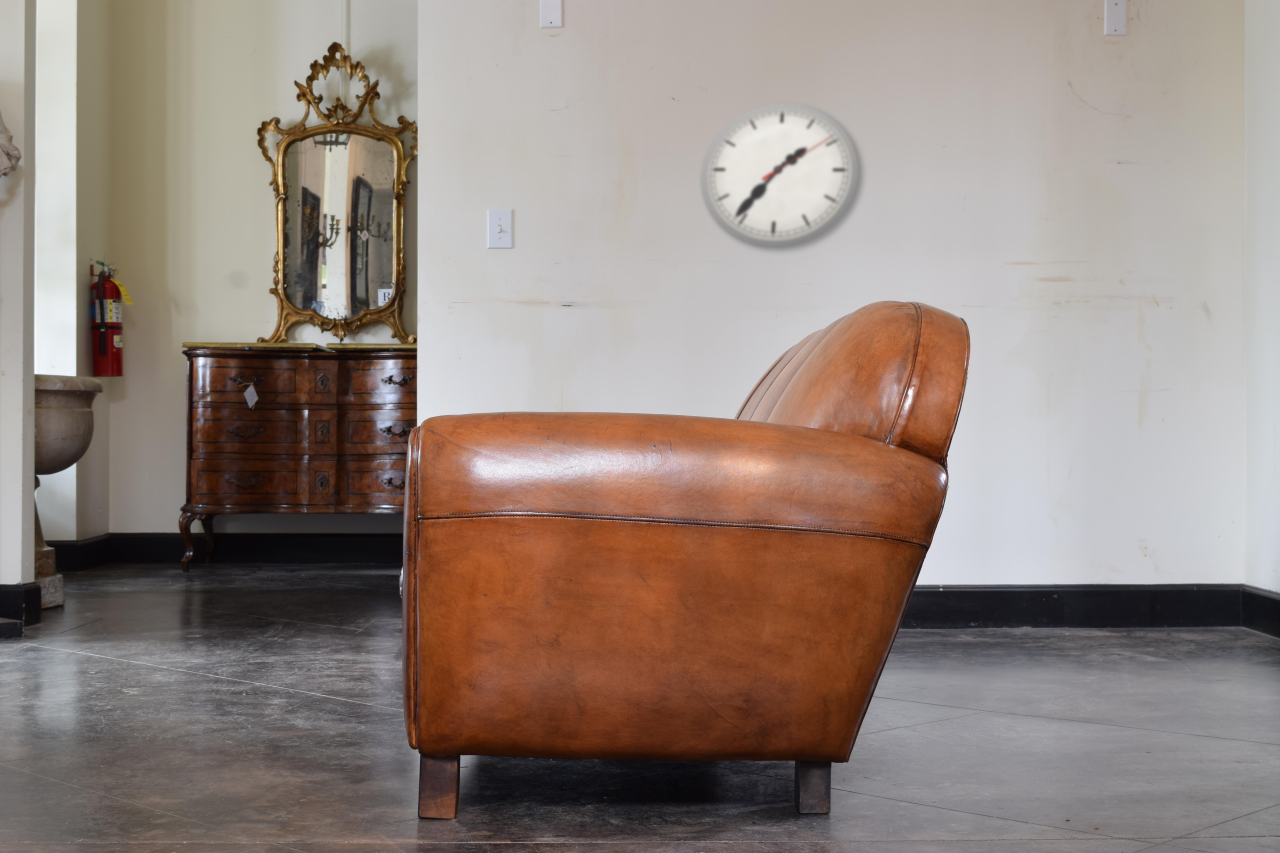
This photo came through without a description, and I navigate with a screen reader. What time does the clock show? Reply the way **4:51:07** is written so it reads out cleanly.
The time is **1:36:09**
